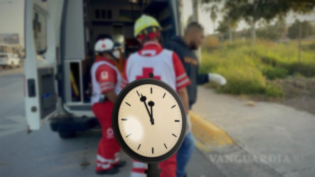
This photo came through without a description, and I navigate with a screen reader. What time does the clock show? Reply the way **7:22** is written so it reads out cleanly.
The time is **11:56**
